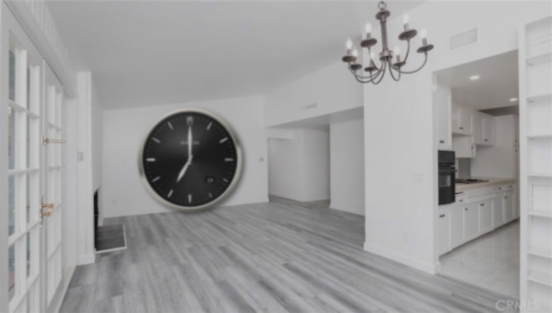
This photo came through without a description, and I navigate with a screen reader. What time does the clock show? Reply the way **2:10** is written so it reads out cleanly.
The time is **7:00**
